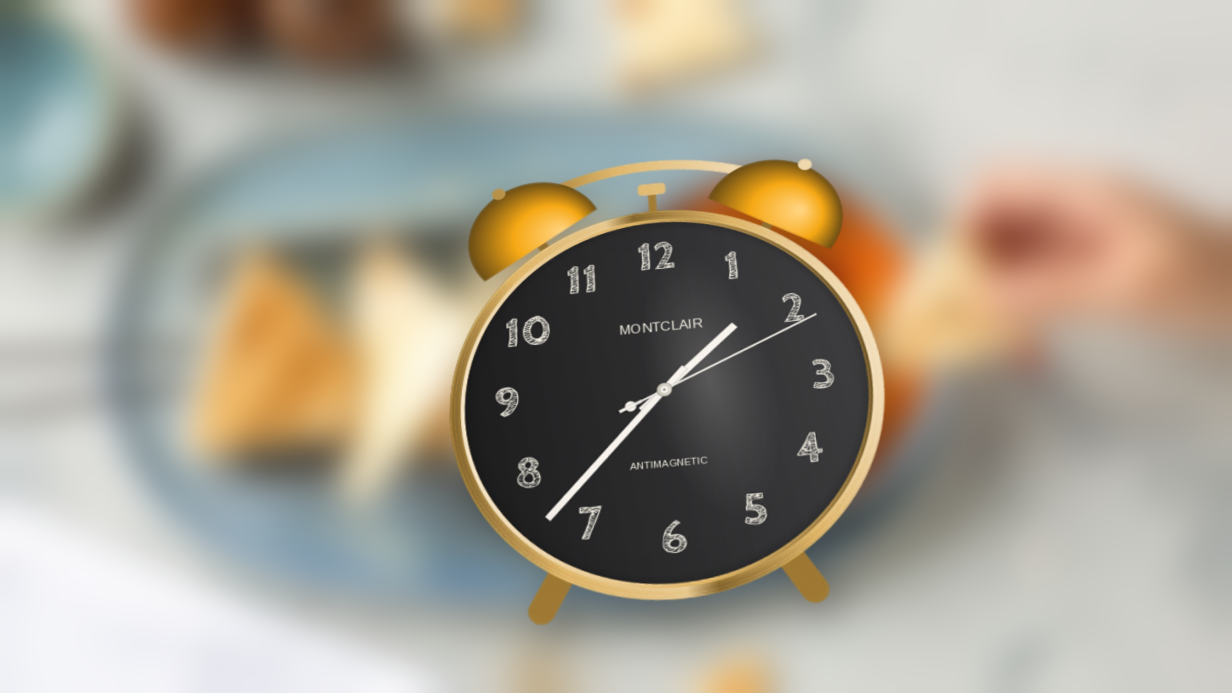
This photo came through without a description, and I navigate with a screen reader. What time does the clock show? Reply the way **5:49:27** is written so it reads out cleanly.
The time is **1:37:11**
